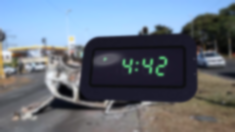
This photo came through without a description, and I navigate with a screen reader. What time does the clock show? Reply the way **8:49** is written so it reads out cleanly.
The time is **4:42**
